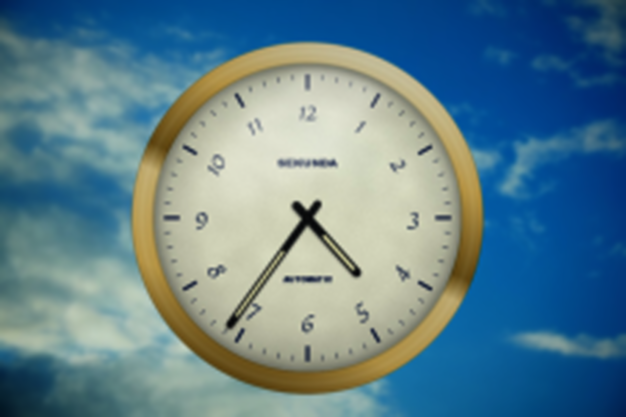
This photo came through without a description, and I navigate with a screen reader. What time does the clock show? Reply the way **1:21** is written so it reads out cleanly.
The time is **4:36**
